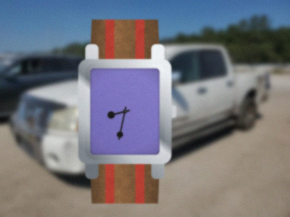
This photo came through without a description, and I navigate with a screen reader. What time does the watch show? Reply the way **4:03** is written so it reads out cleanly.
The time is **8:32**
